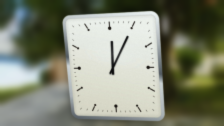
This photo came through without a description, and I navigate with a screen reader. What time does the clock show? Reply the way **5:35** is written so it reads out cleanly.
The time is **12:05**
